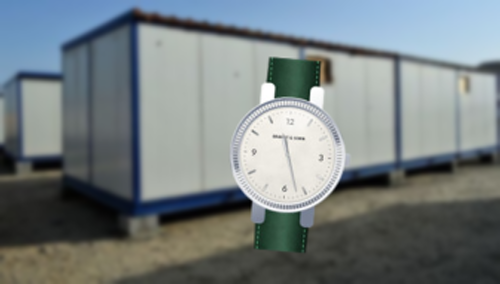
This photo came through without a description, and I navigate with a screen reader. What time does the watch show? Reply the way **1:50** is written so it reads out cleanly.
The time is **11:27**
